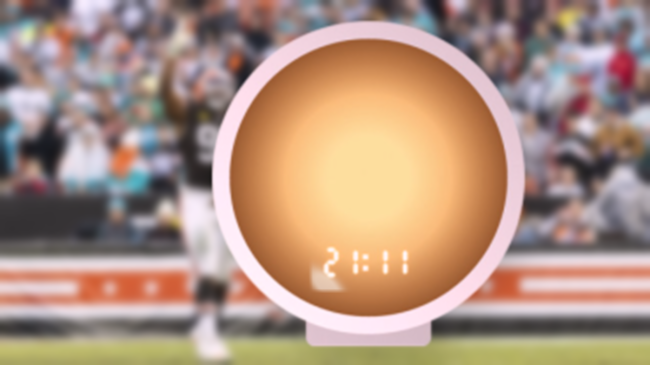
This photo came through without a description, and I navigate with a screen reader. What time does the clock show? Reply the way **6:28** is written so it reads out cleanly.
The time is **21:11**
